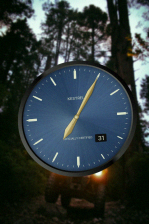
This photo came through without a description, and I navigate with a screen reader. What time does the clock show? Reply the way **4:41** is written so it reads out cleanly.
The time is **7:05**
